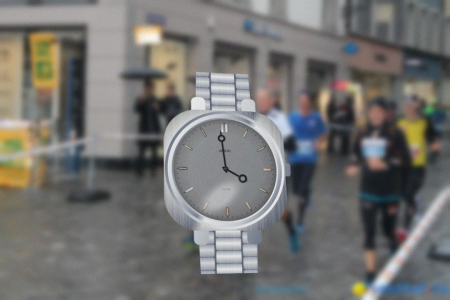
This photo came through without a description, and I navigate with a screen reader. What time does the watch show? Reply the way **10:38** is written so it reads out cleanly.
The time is **3:59**
